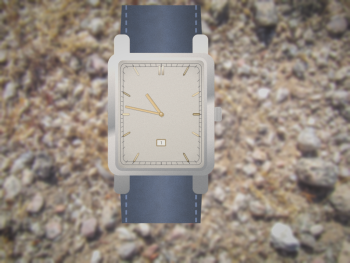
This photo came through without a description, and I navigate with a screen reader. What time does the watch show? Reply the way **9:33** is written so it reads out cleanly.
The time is **10:47**
